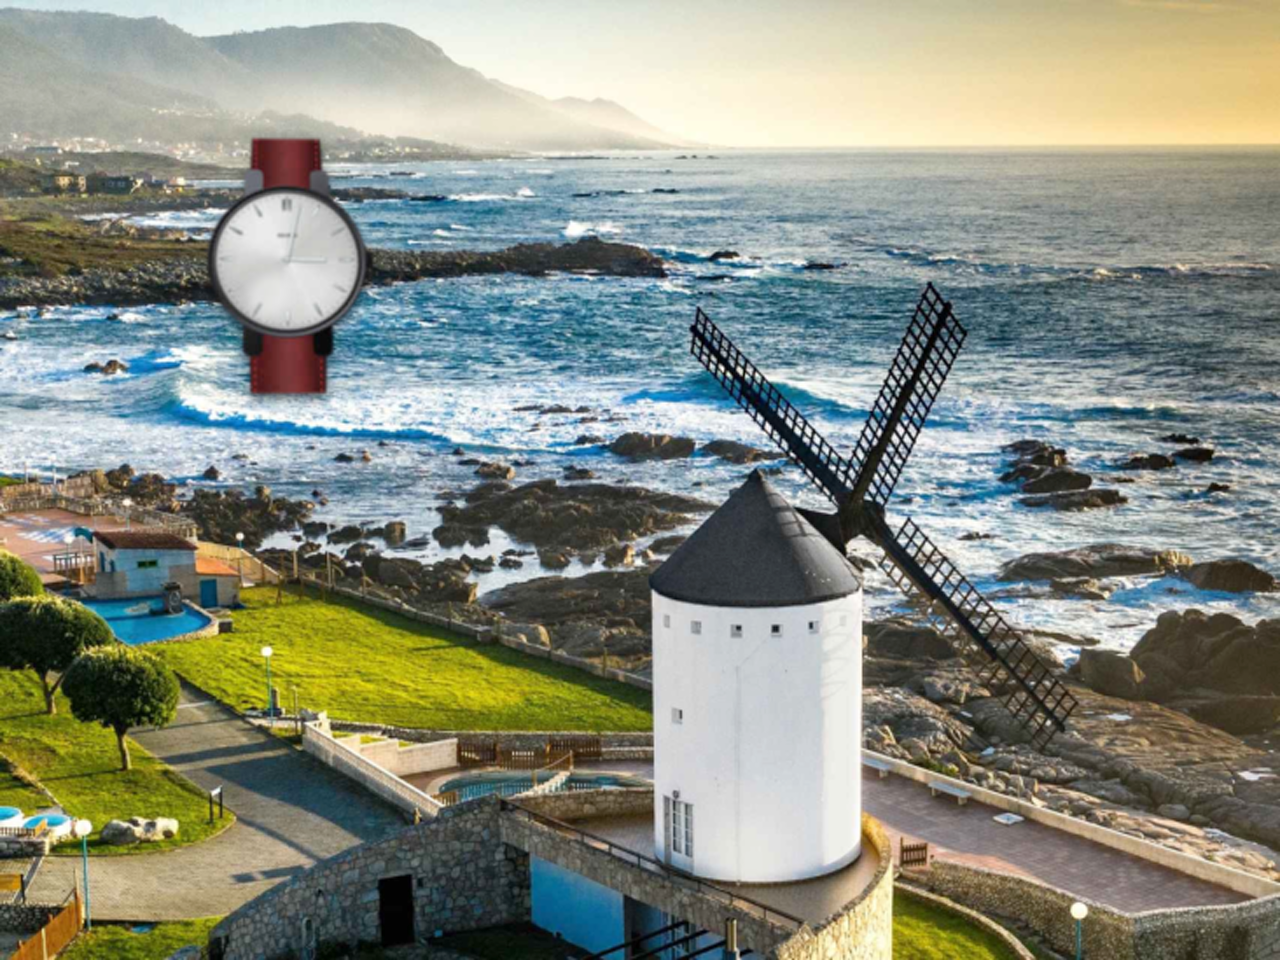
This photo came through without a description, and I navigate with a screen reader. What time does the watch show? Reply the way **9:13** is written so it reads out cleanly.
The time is **3:02**
